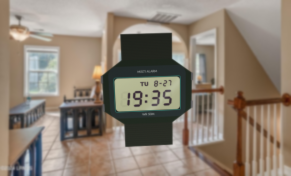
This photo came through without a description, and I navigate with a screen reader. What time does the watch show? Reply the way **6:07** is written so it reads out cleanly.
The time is **19:35**
